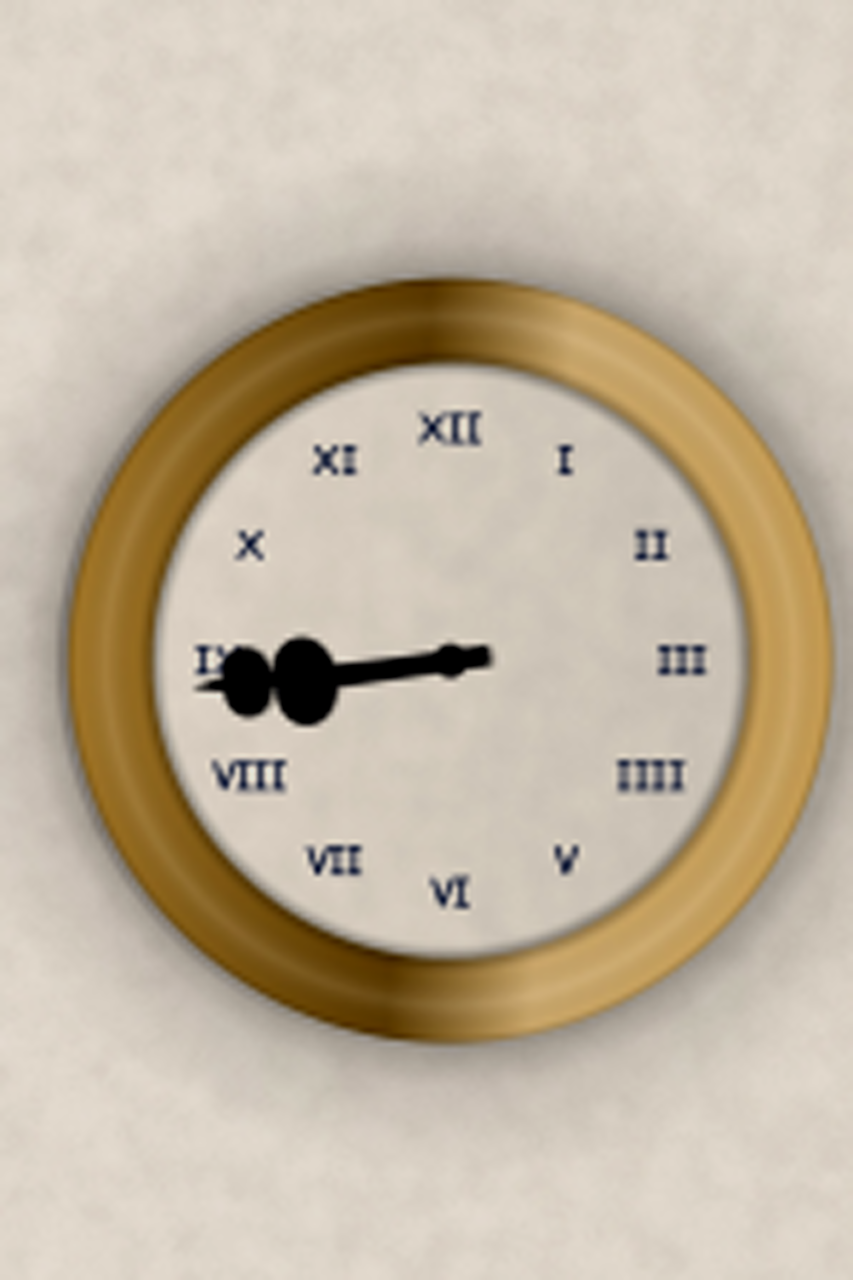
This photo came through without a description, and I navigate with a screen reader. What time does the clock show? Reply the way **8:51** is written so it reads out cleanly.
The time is **8:44**
